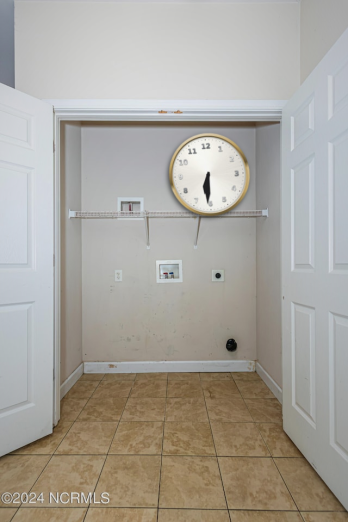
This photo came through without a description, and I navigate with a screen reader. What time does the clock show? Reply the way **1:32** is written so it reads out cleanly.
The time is **6:31**
